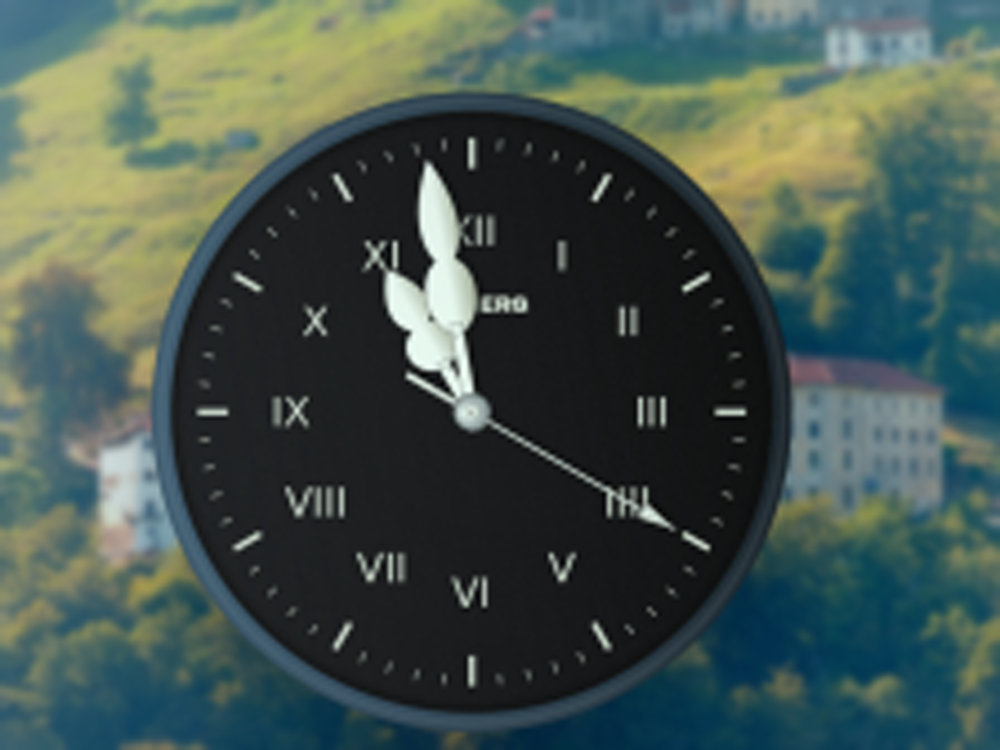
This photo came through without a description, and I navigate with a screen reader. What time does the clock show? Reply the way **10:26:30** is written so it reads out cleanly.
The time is **10:58:20**
